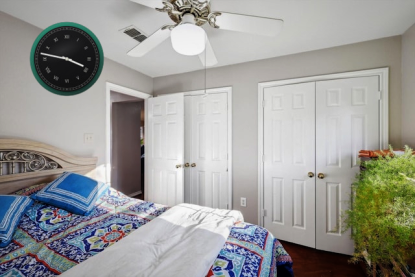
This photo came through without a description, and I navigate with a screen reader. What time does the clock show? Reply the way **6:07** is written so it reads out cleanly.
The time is **3:47**
